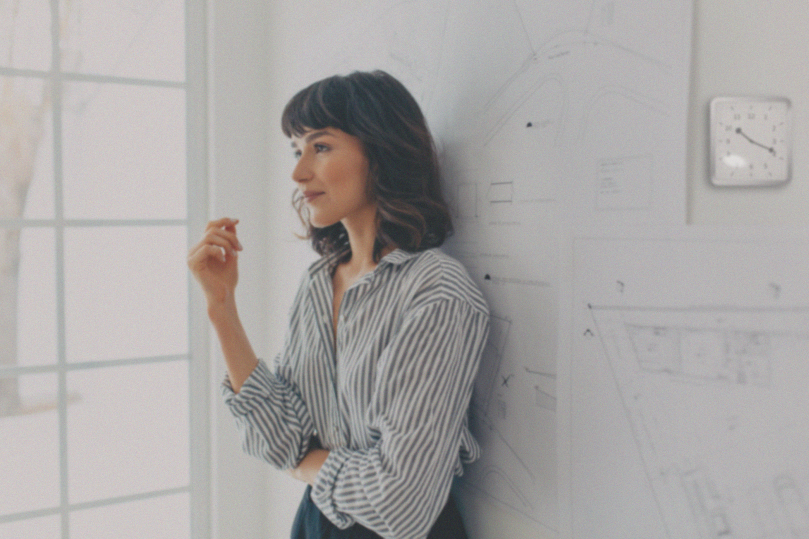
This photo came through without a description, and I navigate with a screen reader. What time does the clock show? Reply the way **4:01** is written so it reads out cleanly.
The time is **10:19**
